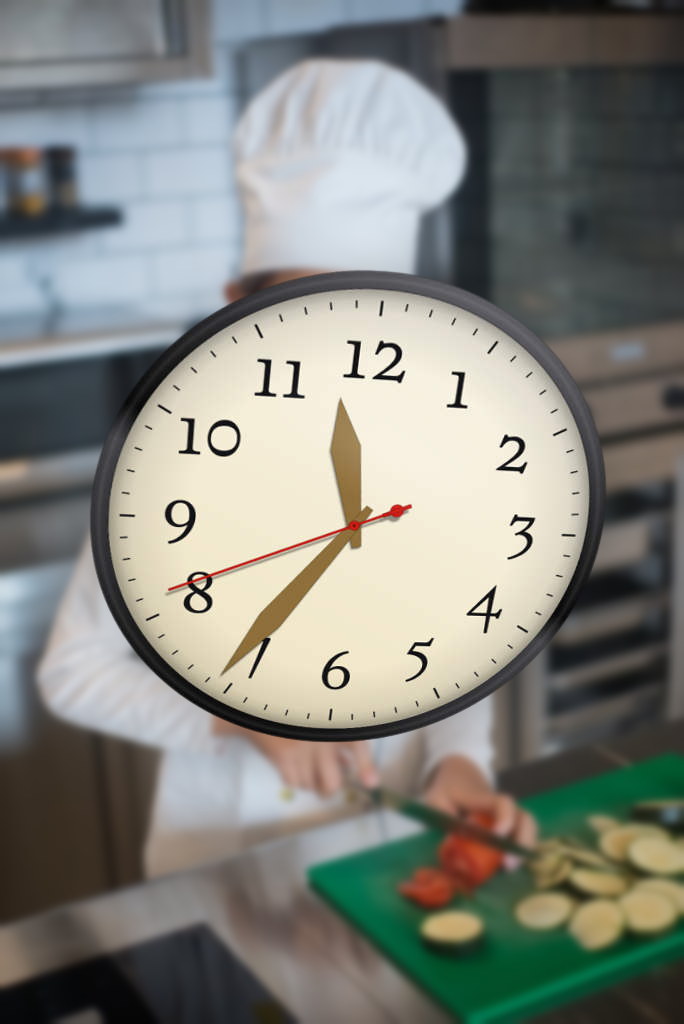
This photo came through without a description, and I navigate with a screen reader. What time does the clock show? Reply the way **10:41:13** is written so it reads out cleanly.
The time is **11:35:41**
